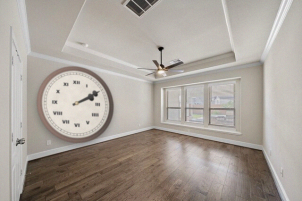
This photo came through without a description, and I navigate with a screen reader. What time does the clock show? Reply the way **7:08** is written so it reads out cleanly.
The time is **2:10**
